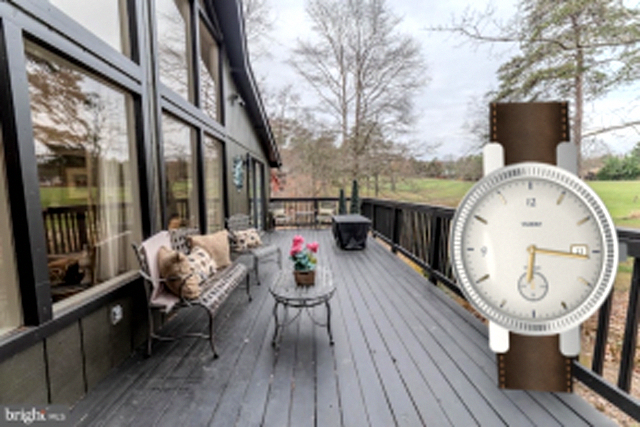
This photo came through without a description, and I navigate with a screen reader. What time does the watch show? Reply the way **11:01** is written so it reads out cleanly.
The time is **6:16**
